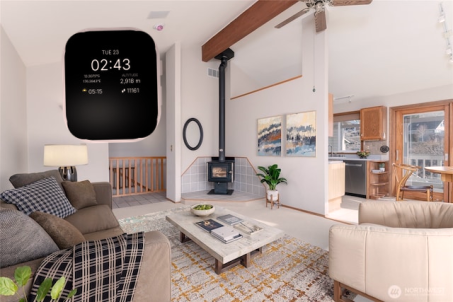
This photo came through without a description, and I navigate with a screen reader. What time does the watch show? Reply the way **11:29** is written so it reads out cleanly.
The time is **2:43**
